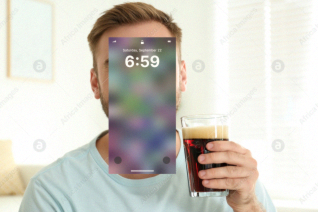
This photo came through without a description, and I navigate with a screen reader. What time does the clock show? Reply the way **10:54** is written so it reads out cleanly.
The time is **6:59**
